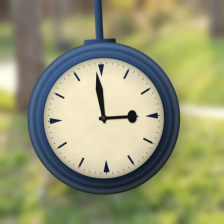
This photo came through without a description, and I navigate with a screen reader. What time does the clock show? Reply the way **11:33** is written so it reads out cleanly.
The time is **2:59**
